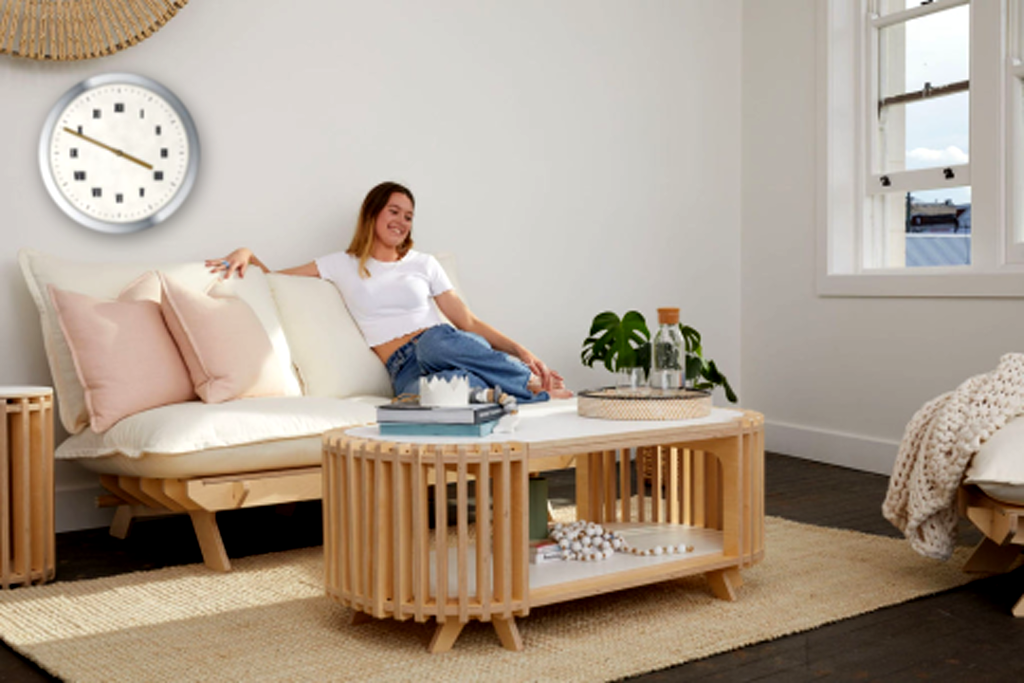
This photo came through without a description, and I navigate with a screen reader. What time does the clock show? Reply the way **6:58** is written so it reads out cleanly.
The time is **3:49**
